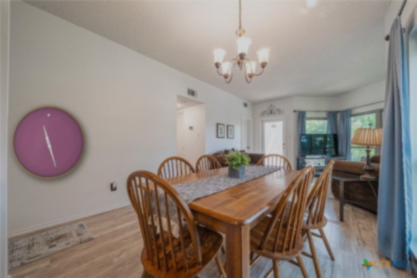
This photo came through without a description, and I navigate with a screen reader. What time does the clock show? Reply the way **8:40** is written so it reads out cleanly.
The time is **11:27**
